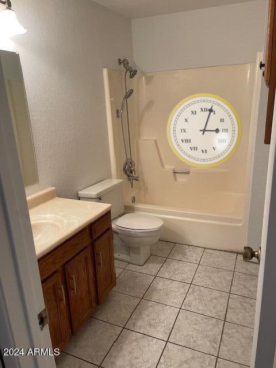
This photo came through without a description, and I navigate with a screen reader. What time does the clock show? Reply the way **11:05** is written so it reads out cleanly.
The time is **3:03**
